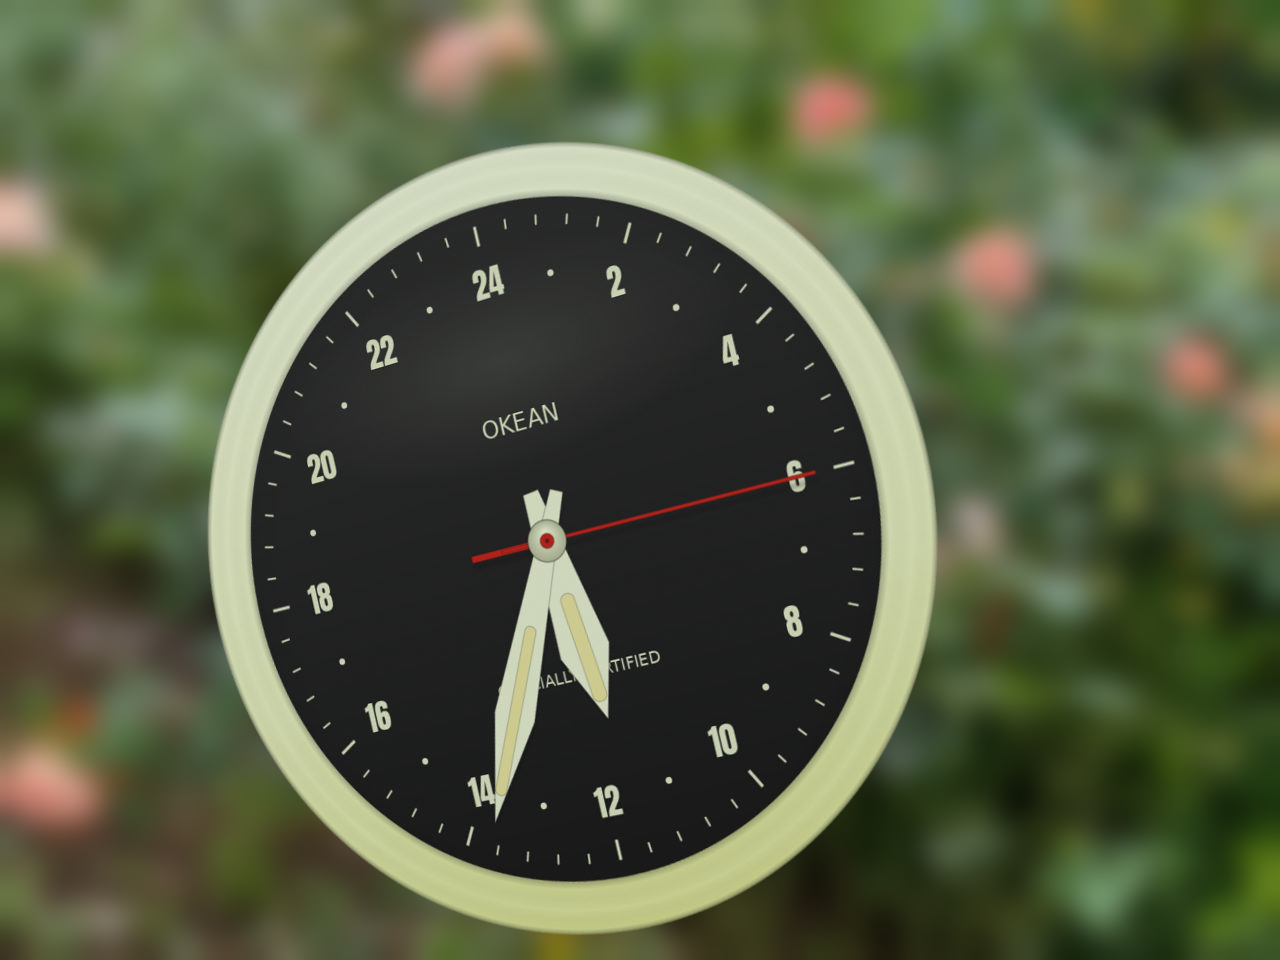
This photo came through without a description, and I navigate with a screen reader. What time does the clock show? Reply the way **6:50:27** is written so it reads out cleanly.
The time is **11:34:15**
